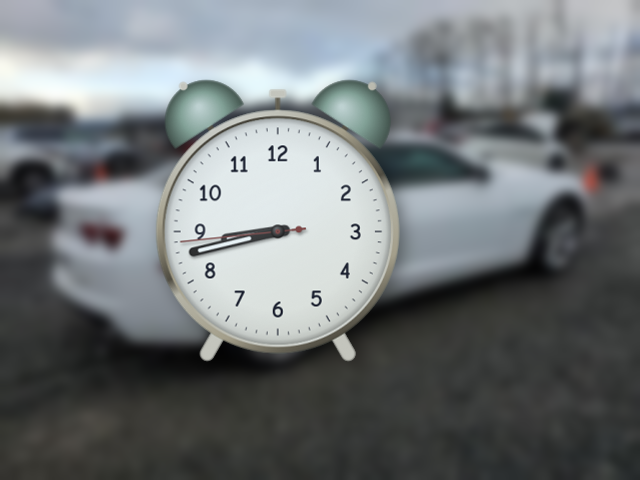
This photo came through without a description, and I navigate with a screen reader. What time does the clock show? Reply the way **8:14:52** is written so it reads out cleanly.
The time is **8:42:44**
